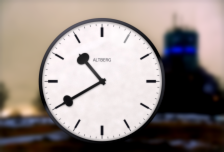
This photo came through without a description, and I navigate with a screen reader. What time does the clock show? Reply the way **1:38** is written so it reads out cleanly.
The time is **10:40**
